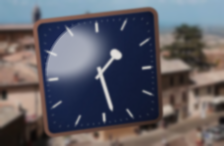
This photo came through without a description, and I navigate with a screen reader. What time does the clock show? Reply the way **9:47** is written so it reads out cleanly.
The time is **1:28**
